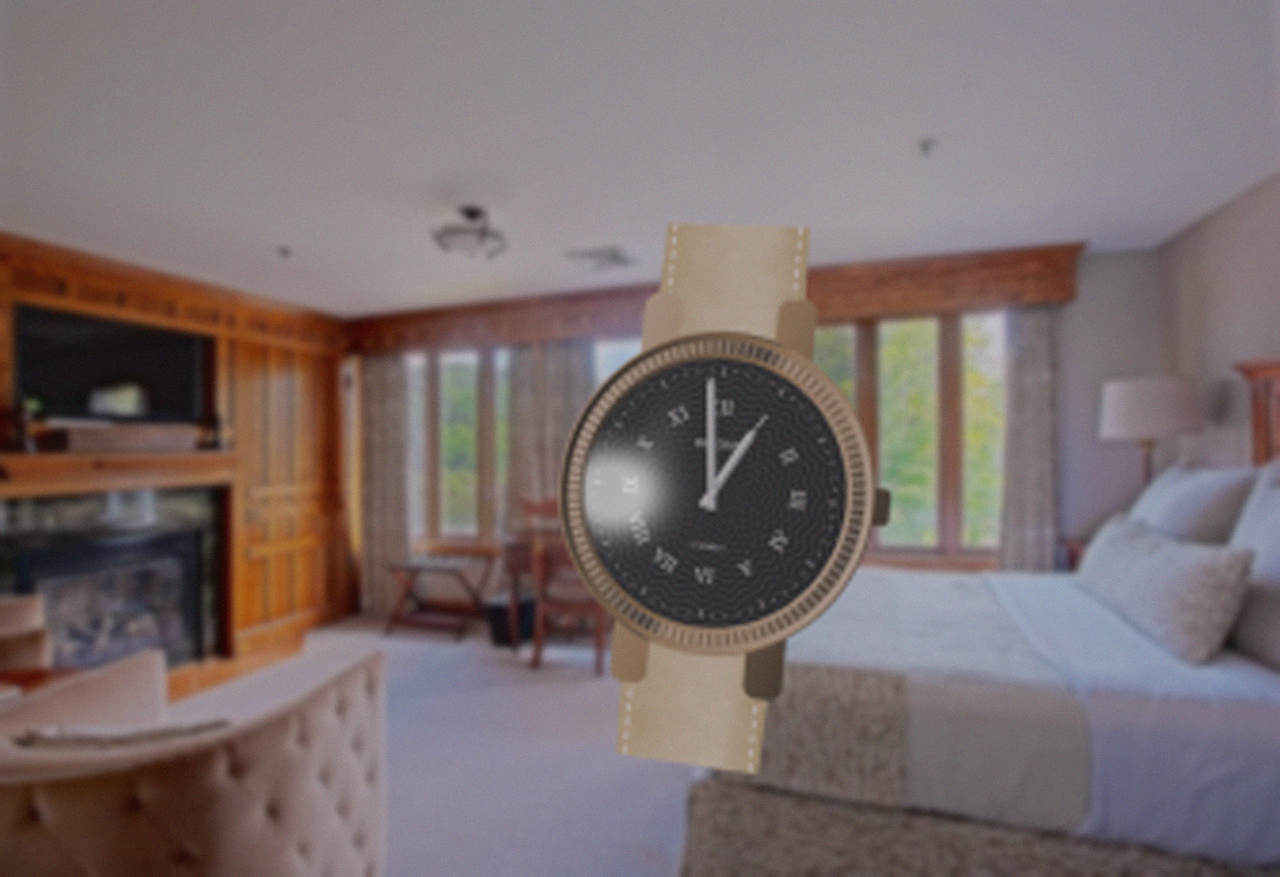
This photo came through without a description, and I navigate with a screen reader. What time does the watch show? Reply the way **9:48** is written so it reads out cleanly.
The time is **12:59**
